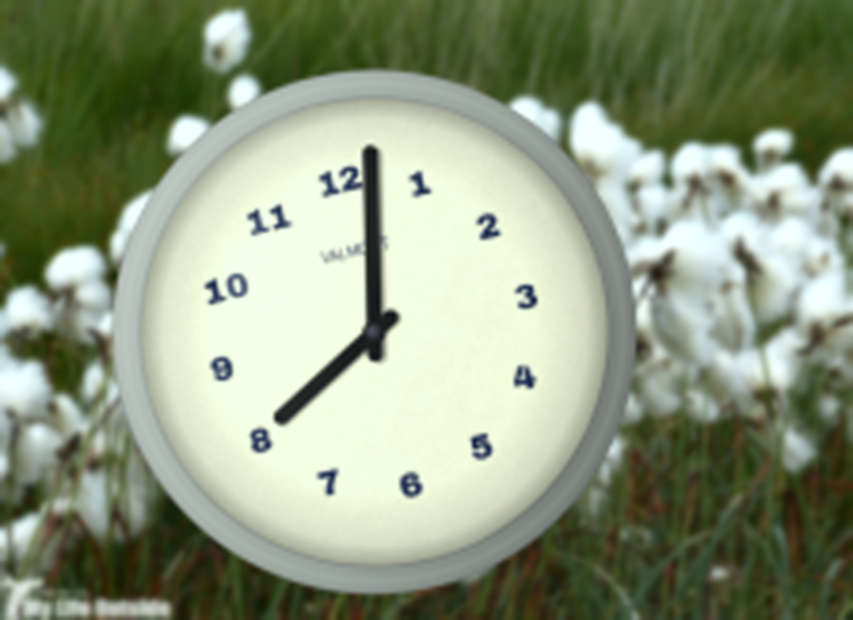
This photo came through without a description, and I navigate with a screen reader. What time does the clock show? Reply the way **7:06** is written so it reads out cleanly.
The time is **8:02**
